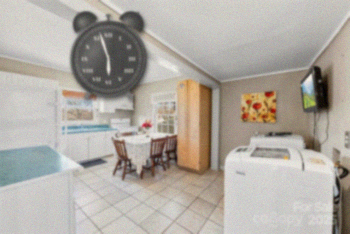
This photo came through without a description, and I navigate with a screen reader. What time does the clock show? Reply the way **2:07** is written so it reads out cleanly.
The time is **5:57**
